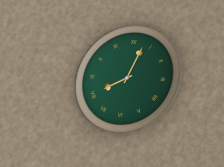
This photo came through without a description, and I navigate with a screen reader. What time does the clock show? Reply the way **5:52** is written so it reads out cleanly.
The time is **8:03**
